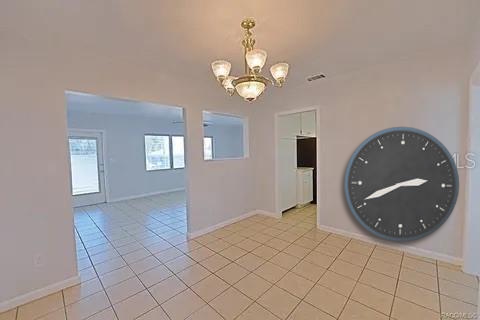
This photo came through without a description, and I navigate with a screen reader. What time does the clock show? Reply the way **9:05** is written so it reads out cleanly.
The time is **2:41**
